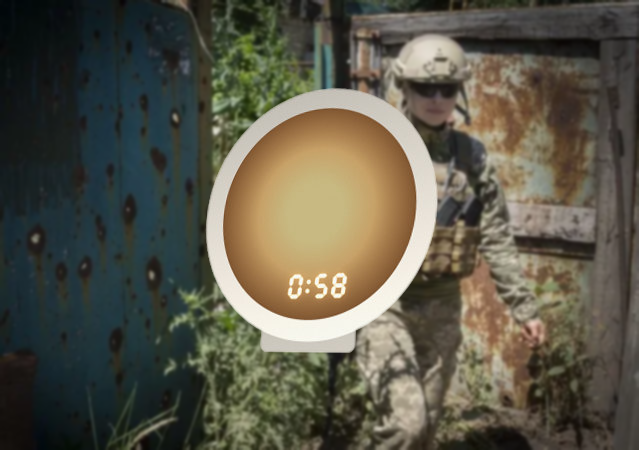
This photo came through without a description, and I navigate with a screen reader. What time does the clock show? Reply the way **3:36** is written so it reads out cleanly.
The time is **0:58**
